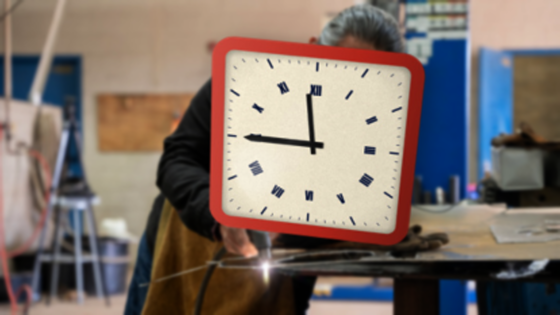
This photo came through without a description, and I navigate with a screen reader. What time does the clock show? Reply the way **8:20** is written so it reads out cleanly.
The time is **11:45**
